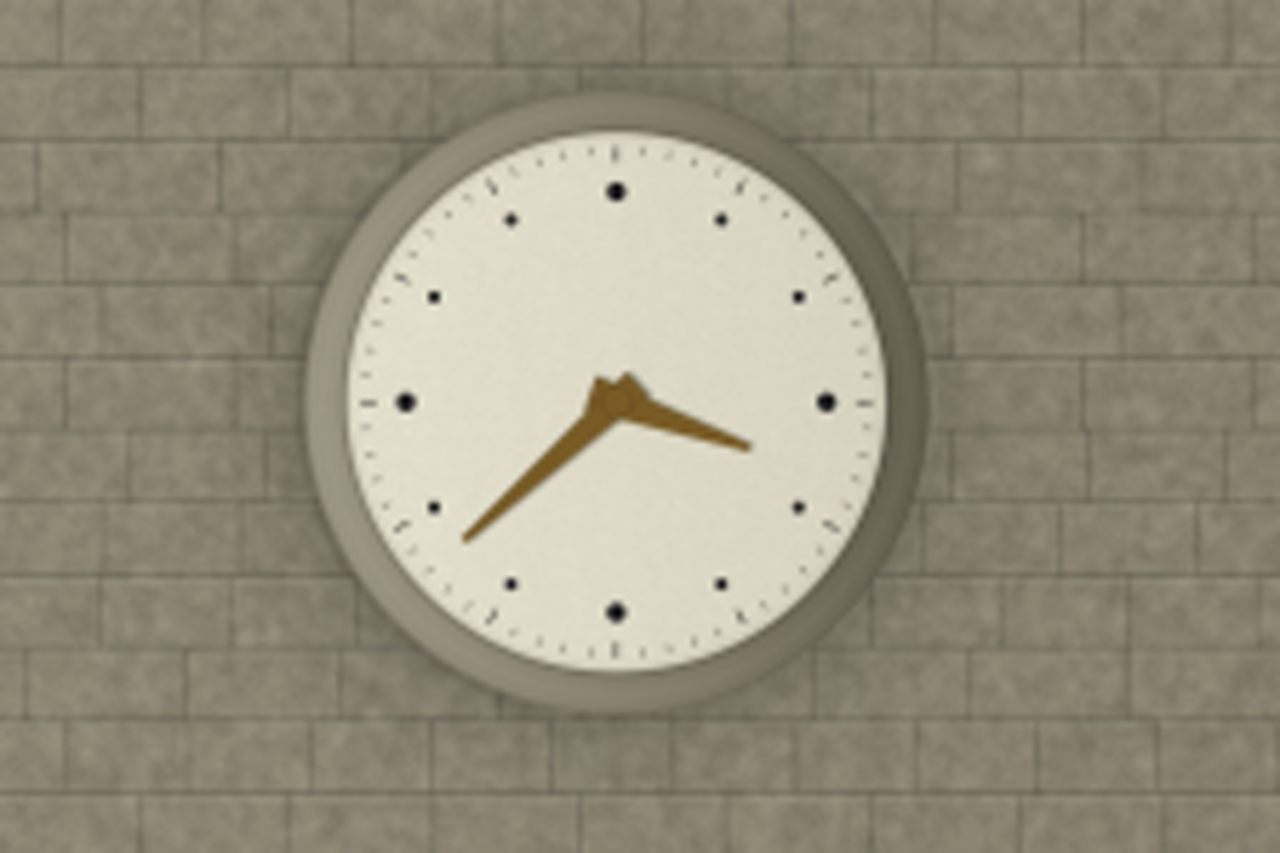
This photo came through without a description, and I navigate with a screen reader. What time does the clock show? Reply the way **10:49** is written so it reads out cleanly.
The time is **3:38**
